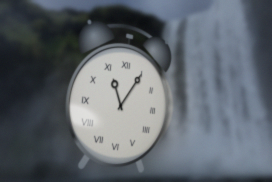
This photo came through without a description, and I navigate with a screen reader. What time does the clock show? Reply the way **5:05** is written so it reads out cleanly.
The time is **11:05**
